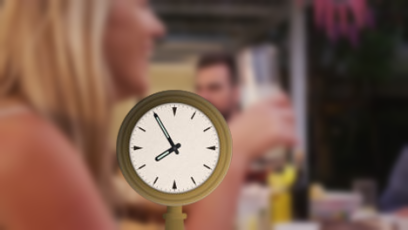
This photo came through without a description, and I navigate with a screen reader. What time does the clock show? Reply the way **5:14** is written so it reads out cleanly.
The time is **7:55**
